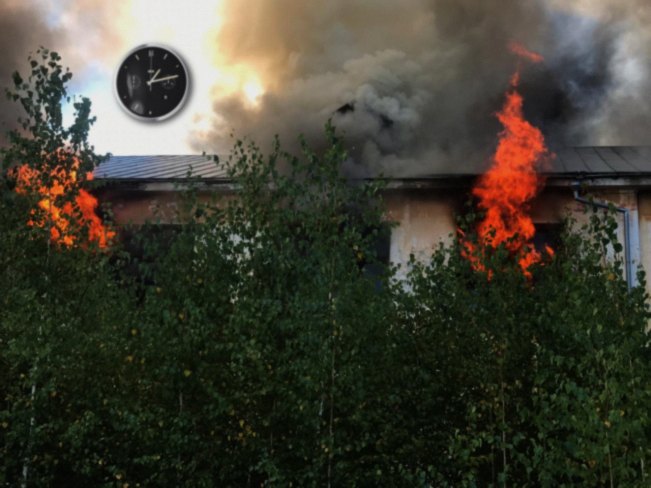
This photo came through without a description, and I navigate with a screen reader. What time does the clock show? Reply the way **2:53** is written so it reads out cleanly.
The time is **1:13**
